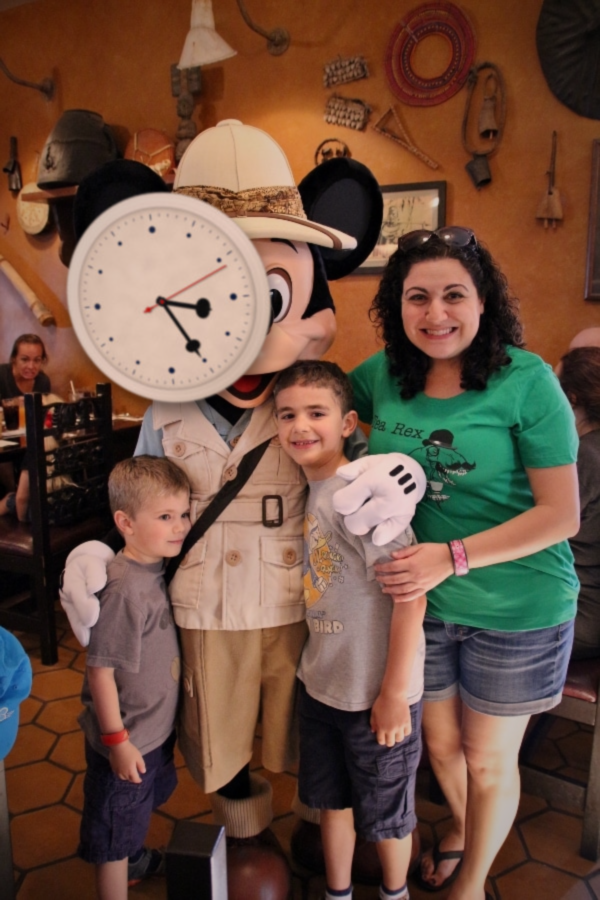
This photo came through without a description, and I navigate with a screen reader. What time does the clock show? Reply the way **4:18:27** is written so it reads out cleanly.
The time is **3:25:11**
